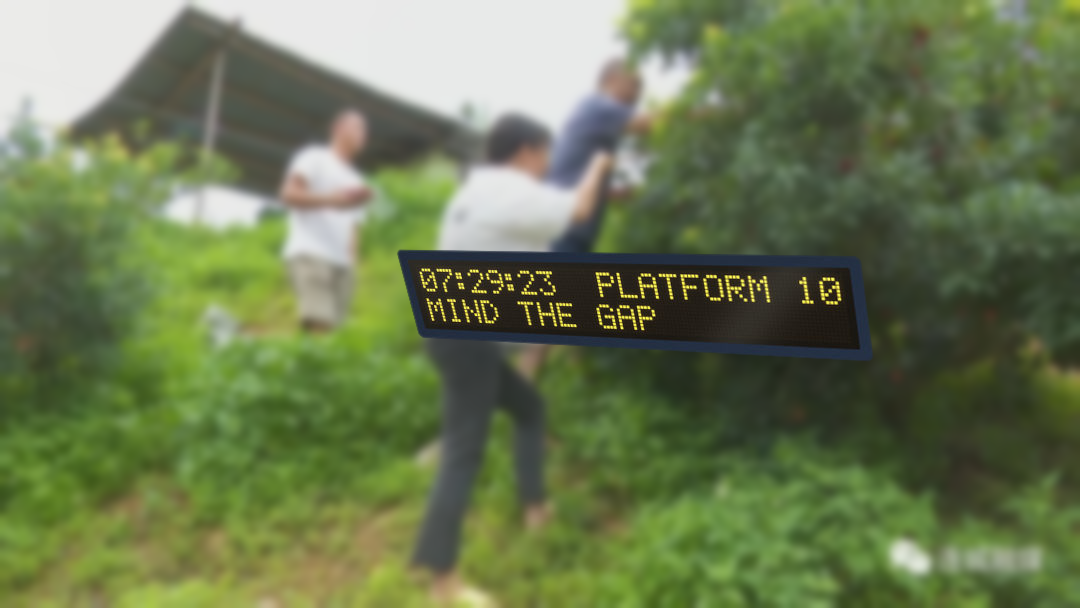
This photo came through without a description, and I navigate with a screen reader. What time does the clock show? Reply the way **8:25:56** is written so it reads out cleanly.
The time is **7:29:23**
